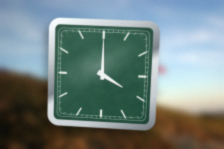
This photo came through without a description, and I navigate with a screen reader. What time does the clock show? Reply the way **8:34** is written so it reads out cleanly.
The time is **4:00**
